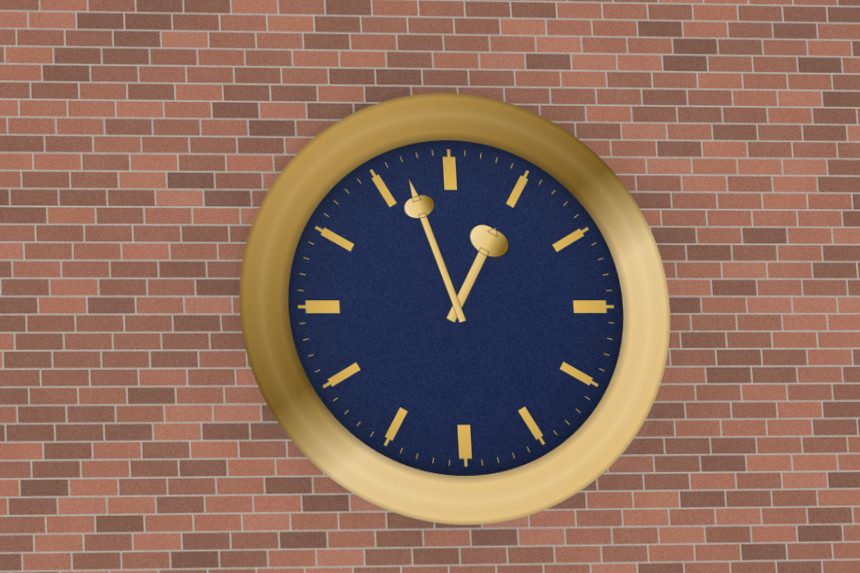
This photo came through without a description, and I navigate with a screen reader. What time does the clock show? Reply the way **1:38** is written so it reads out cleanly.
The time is **12:57**
